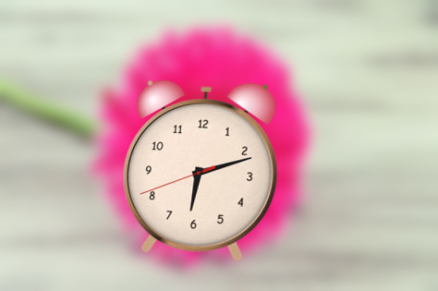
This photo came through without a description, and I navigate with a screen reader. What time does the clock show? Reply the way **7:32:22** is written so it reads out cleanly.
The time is **6:11:41**
